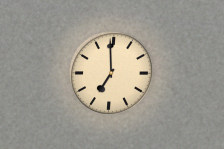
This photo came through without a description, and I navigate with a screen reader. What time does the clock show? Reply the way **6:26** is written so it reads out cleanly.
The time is **6:59**
